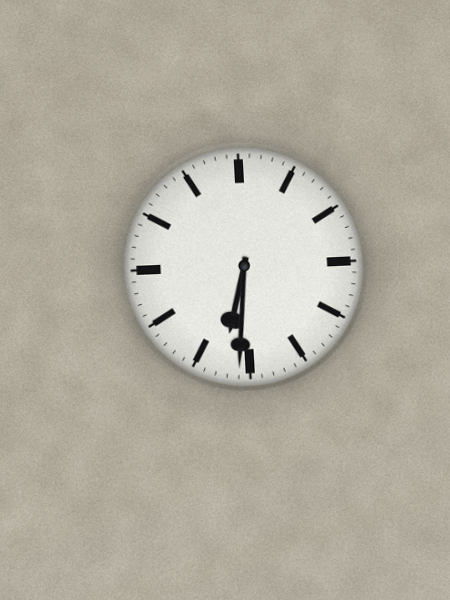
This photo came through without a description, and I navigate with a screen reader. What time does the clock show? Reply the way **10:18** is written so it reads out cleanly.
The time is **6:31**
